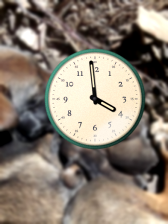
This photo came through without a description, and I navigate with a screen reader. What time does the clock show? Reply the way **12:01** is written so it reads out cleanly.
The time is **3:59**
